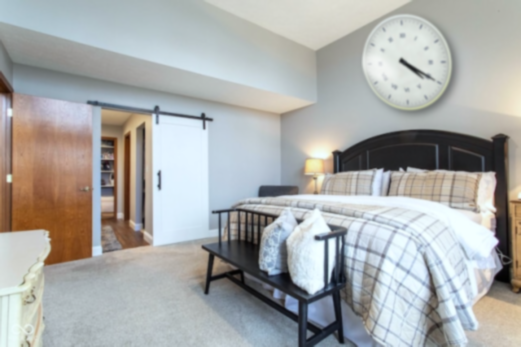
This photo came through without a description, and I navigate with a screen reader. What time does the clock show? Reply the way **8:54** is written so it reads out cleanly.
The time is **4:20**
